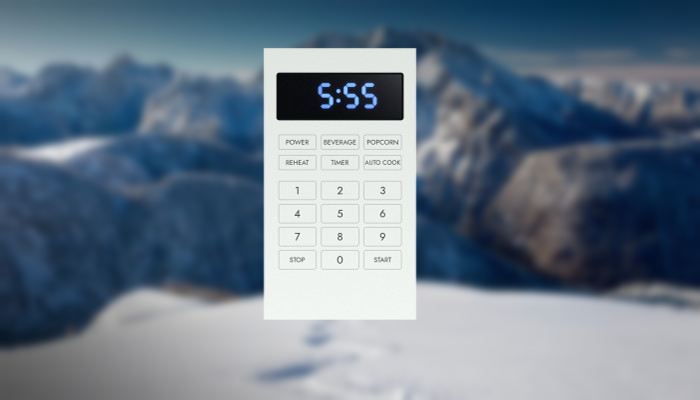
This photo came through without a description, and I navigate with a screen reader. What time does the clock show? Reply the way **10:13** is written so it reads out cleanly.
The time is **5:55**
